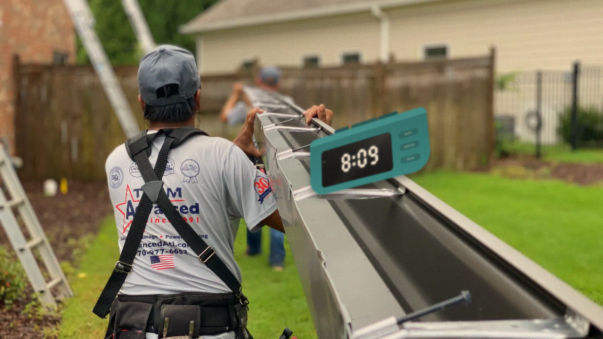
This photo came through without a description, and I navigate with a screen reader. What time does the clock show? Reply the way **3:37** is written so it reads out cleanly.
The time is **8:09**
